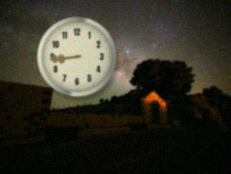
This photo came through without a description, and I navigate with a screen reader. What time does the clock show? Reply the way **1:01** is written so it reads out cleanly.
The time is **8:44**
